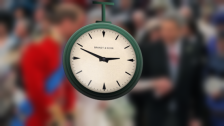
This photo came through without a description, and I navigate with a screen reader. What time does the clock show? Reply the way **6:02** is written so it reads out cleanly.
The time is **2:49**
